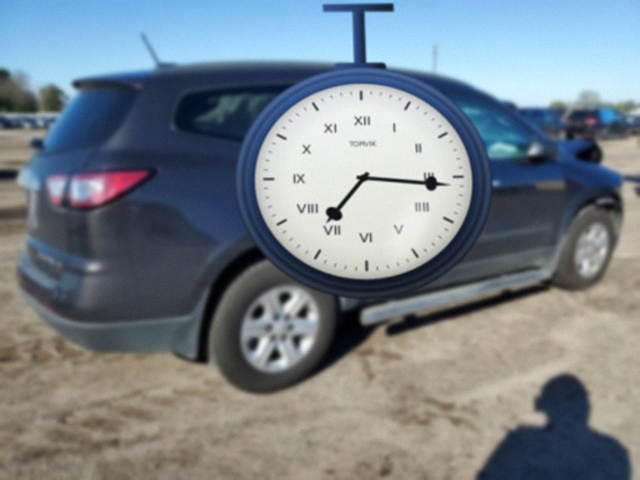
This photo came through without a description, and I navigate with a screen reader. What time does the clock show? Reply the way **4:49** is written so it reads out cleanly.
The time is **7:16**
